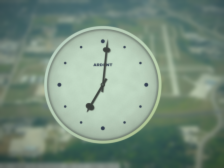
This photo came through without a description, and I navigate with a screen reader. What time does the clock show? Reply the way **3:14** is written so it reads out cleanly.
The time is **7:01**
